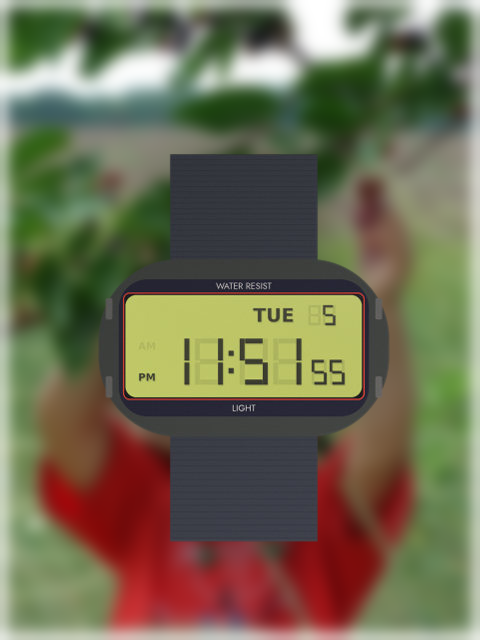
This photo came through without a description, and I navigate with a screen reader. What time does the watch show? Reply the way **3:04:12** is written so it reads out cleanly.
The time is **11:51:55**
